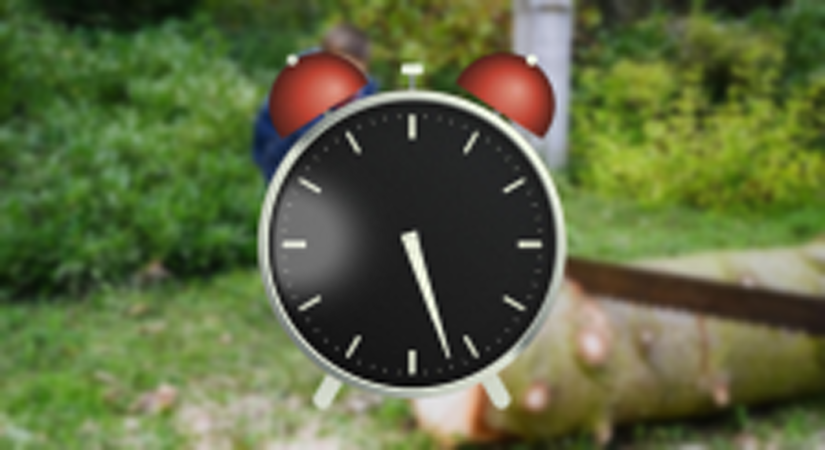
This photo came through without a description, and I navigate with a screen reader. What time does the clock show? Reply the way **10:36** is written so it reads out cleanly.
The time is **5:27**
